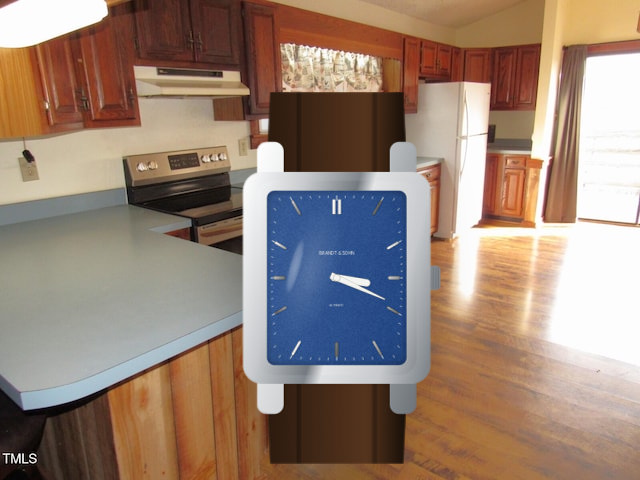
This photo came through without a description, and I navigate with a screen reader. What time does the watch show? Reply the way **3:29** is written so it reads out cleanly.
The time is **3:19**
